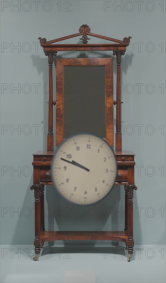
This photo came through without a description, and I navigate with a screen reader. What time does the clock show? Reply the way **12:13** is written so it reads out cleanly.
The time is **9:48**
